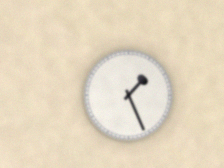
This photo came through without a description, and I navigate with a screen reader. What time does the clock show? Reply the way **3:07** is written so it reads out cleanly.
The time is **1:26**
